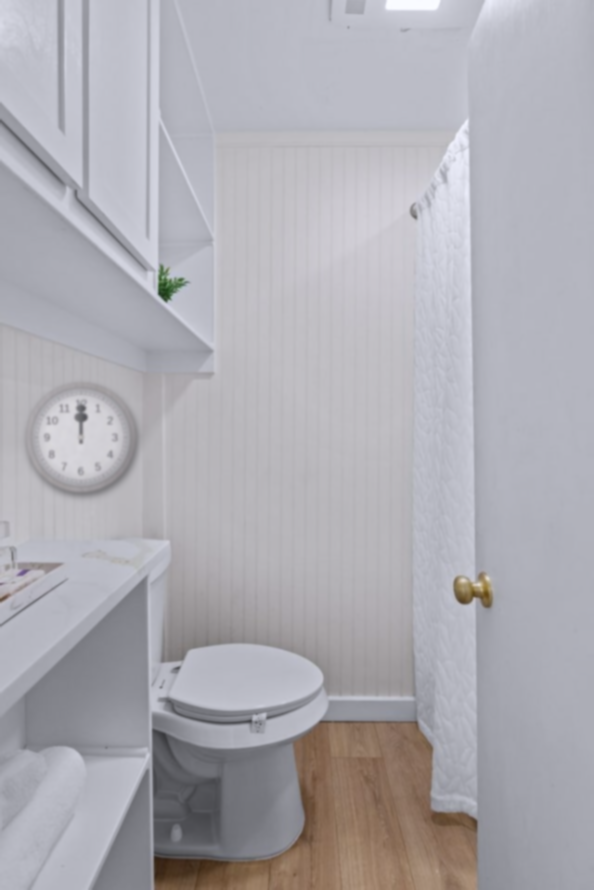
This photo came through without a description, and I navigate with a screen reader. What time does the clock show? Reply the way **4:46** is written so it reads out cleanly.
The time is **12:00**
